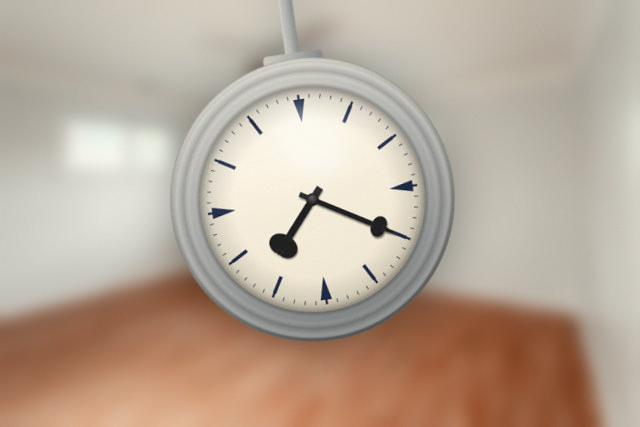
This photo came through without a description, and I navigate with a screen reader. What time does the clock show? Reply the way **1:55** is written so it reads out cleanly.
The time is **7:20**
